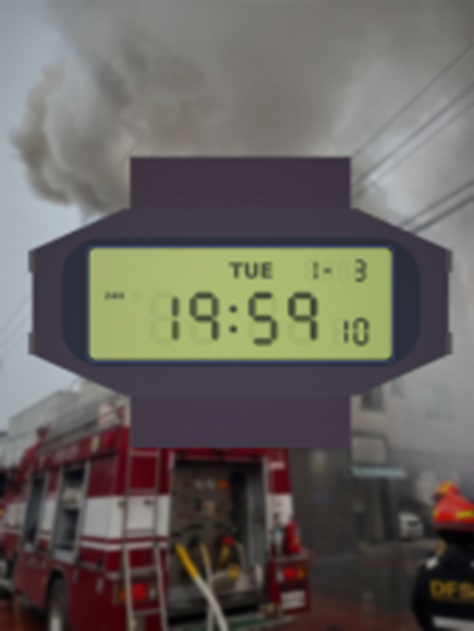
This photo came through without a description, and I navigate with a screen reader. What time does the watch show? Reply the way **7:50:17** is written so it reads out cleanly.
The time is **19:59:10**
